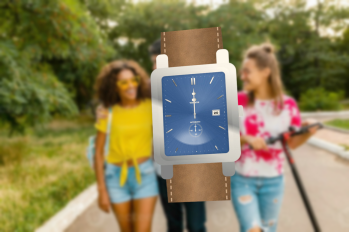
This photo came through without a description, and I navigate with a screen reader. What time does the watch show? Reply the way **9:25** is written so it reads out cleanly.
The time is **12:00**
